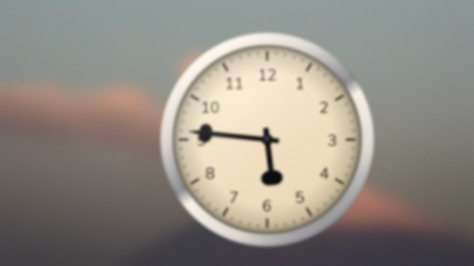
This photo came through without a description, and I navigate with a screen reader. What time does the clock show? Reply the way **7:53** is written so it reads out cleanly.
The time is **5:46**
